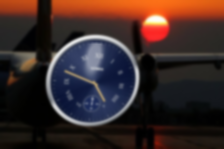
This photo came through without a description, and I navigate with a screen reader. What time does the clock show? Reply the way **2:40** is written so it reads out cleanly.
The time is **4:48**
